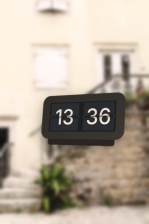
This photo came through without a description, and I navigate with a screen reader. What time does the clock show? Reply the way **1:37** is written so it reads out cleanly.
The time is **13:36**
